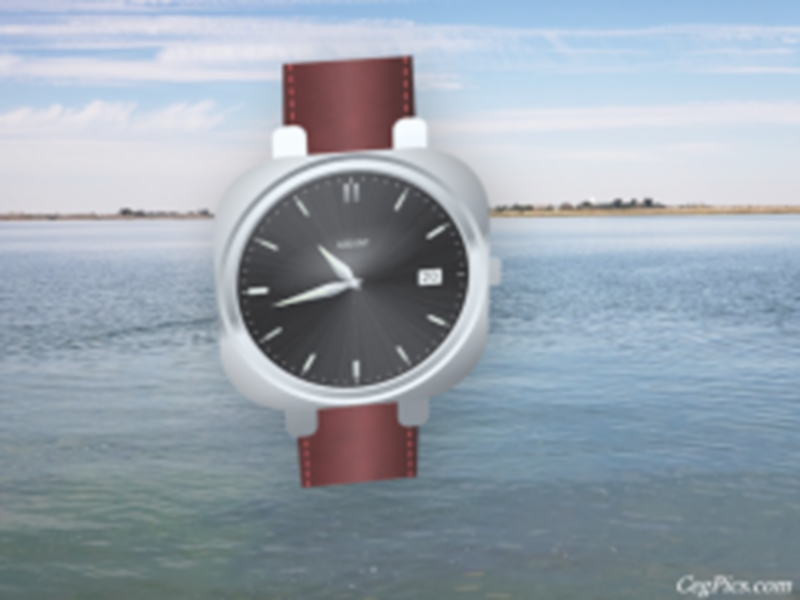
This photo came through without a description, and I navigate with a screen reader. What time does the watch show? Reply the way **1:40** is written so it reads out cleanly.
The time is **10:43**
